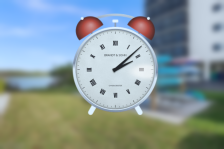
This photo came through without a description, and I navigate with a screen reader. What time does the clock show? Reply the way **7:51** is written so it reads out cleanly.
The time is **2:08**
